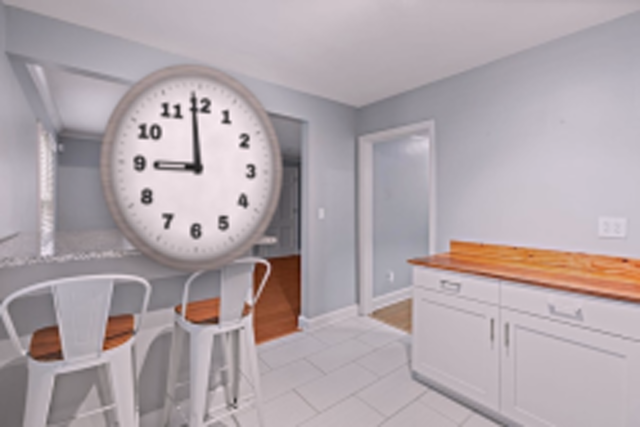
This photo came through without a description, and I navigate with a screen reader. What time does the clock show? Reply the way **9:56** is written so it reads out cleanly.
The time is **8:59**
